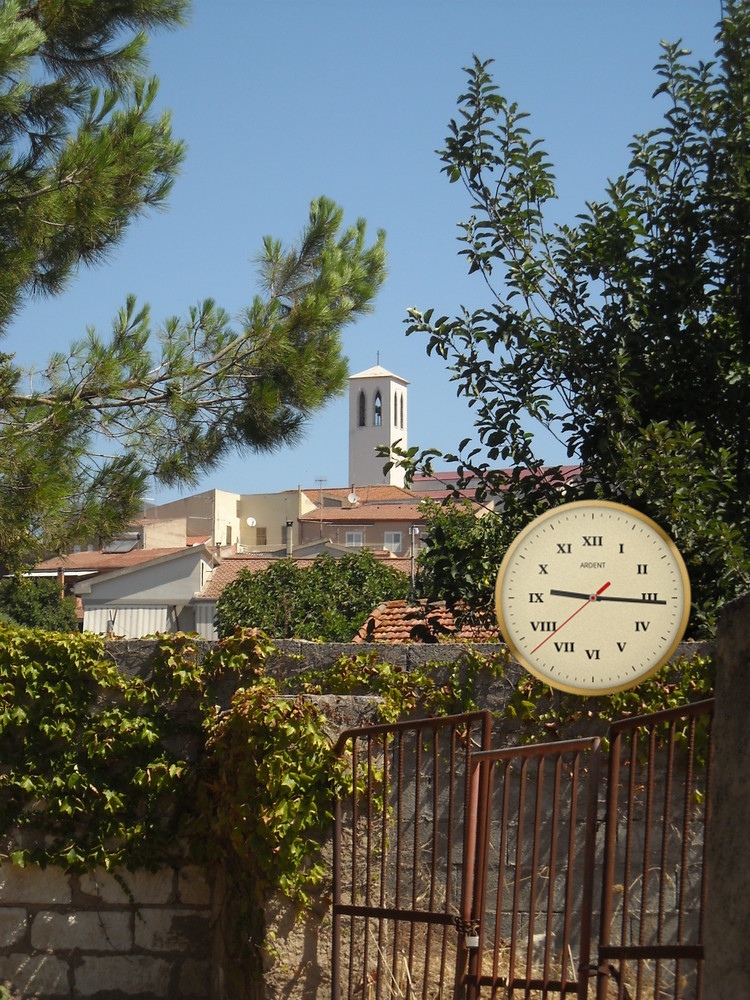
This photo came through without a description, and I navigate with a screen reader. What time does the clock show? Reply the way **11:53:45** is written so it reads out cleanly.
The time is **9:15:38**
